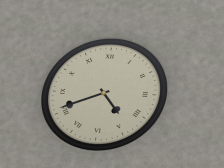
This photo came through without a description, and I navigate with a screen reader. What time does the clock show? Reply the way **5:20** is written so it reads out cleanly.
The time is **4:41**
